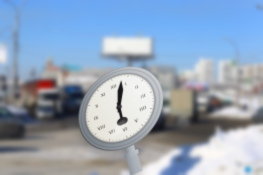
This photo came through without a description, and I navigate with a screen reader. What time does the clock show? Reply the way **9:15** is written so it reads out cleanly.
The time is **6:03**
